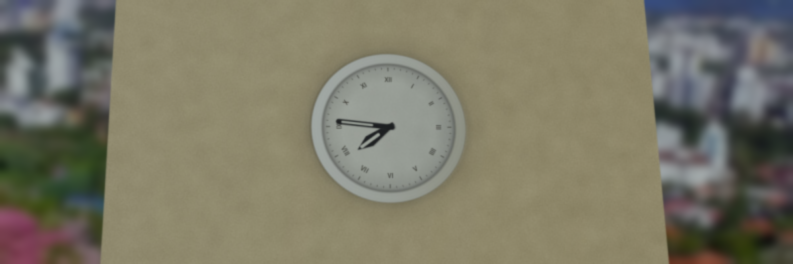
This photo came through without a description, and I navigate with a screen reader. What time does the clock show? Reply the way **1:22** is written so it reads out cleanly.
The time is **7:46**
